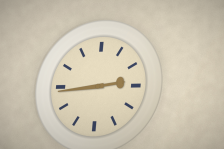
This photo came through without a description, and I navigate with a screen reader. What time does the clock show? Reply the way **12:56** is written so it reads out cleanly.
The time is **2:44**
